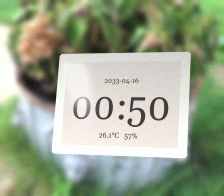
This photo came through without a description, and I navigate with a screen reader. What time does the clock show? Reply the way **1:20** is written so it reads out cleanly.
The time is **0:50**
